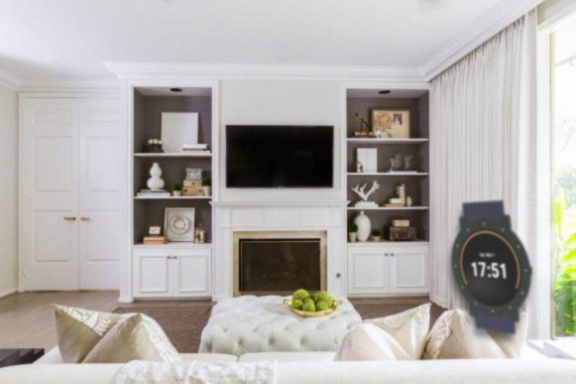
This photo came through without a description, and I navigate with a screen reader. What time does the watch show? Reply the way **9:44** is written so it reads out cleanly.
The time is **17:51**
